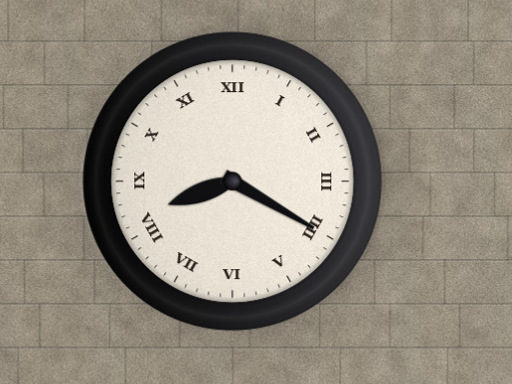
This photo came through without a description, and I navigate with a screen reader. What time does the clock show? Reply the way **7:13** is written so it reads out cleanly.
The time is **8:20**
